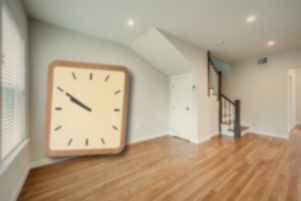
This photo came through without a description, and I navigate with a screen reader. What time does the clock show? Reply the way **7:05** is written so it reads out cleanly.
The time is **9:50**
